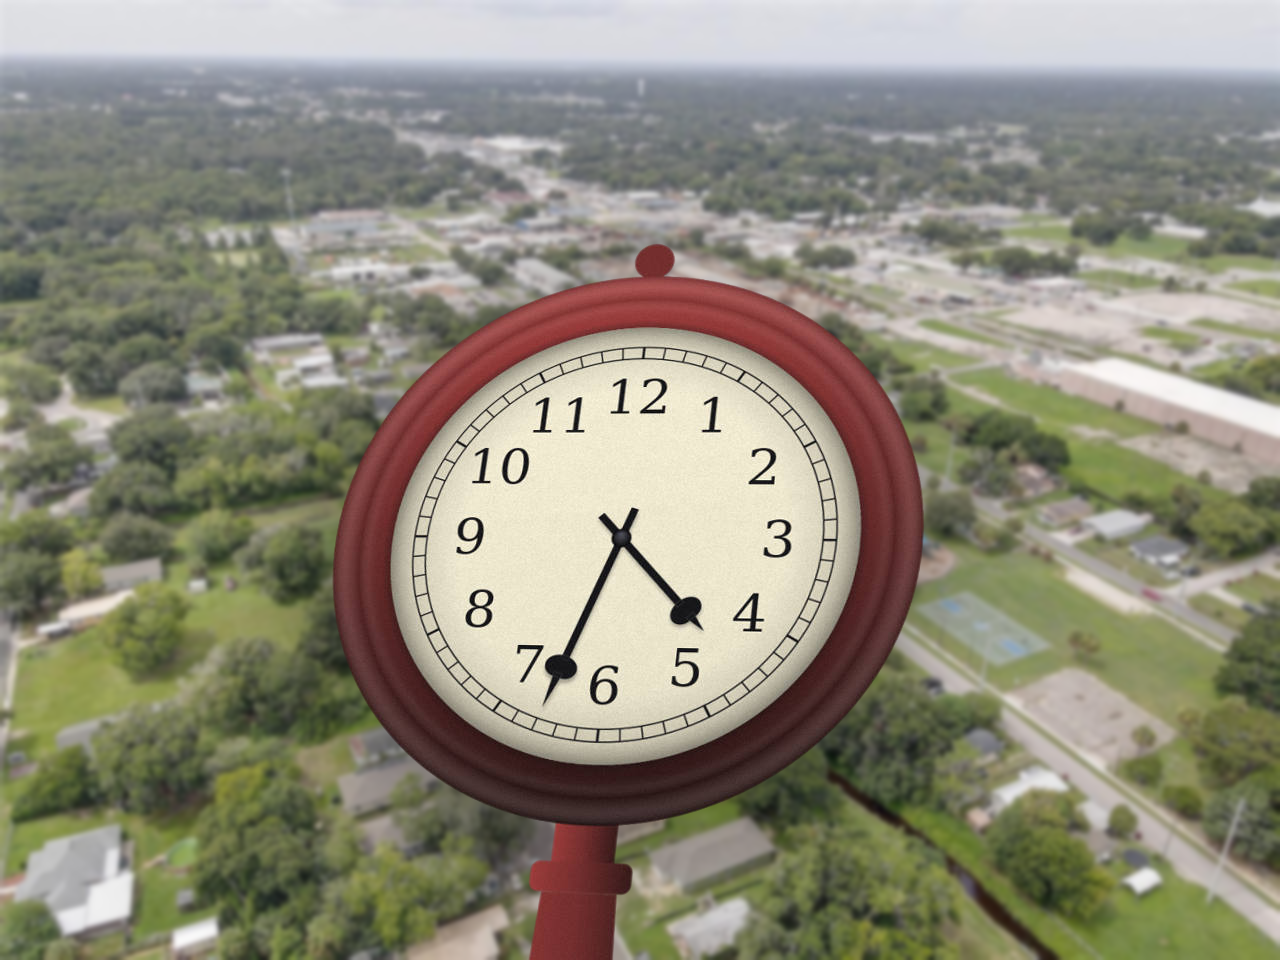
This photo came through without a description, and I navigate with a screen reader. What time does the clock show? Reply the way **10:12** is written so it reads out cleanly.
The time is **4:33**
